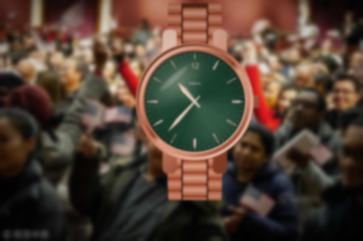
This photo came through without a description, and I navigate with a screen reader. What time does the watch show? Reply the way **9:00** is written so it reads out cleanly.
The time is **10:37**
